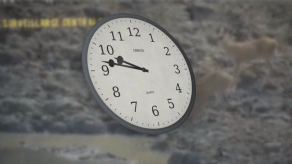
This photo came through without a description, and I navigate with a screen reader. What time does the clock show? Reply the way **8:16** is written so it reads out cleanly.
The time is **9:47**
